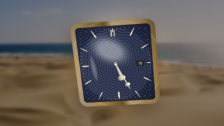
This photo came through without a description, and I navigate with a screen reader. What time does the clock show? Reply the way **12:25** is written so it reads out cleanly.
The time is **5:26**
